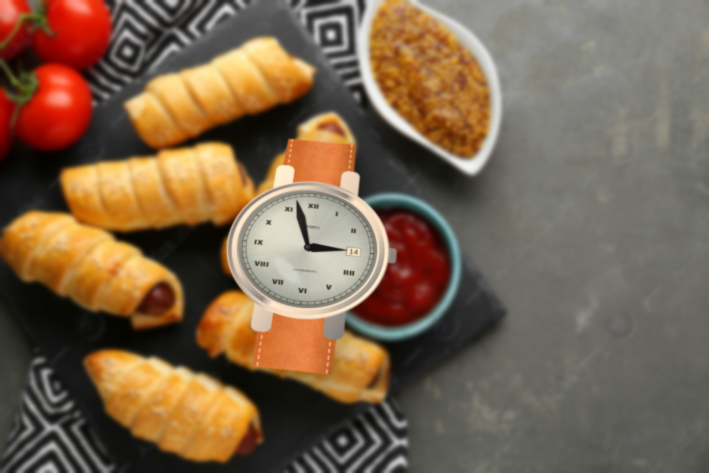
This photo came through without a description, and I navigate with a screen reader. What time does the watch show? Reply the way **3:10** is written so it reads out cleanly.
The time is **2:57**
